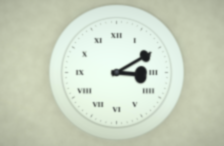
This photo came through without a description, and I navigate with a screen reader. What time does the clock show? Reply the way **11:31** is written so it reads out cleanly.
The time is **3:10**
